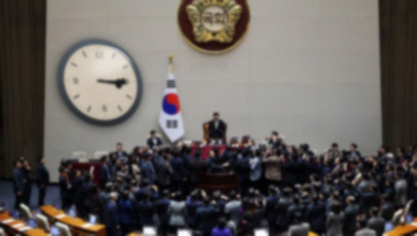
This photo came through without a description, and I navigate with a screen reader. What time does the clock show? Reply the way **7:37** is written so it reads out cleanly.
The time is **3:15**
